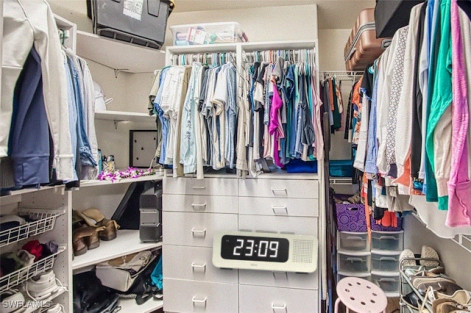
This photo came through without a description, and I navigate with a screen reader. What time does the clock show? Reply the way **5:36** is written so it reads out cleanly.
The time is **23:09**
